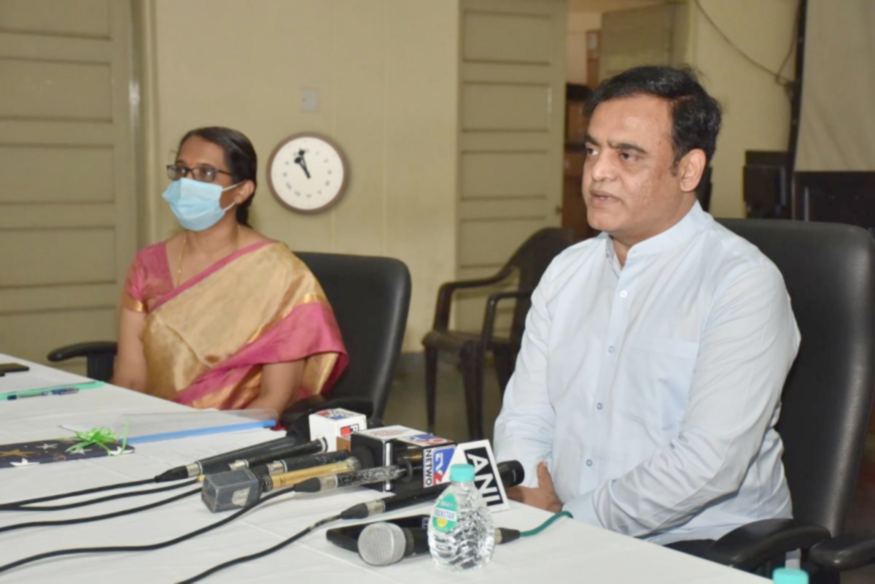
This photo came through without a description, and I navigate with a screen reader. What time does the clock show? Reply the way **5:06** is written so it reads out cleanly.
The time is **10:58**
